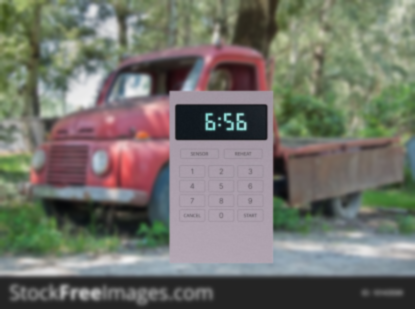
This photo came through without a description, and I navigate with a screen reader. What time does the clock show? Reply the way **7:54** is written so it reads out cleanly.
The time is **6:56**
